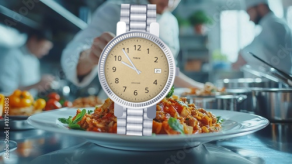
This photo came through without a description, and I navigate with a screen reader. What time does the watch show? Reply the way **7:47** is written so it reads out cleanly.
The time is **9:54**
